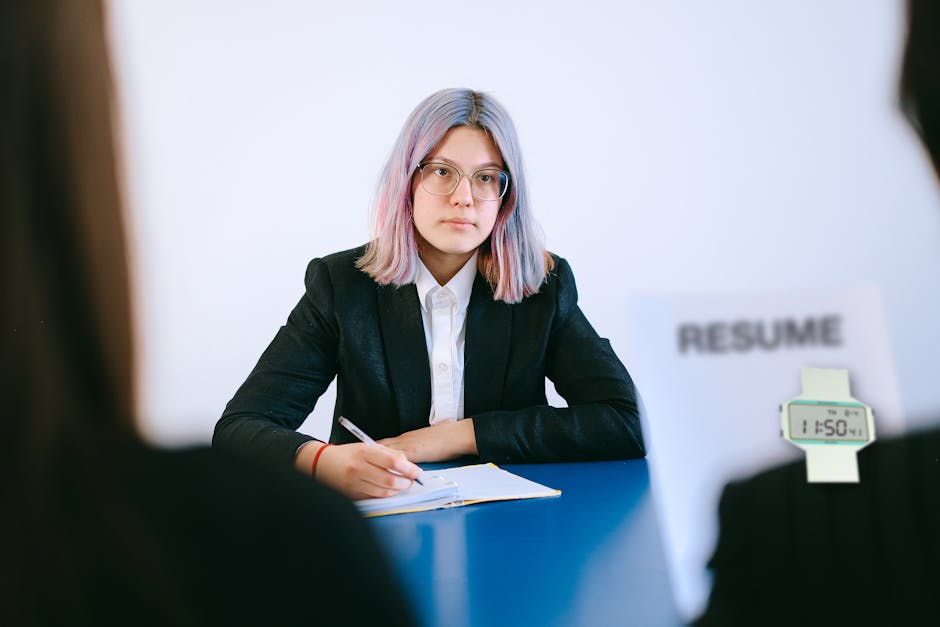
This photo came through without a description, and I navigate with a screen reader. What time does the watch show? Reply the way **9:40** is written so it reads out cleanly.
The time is **11:50**
